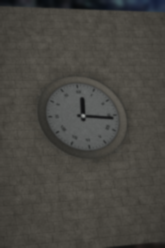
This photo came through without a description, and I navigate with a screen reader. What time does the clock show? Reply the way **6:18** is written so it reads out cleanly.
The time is **12:16**
